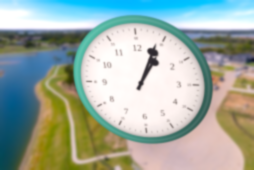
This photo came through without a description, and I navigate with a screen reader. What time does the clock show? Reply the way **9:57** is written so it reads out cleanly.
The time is **1:04**
